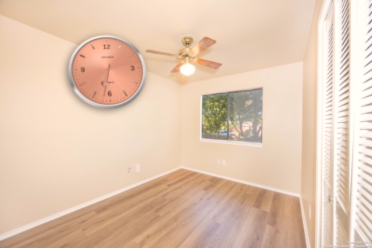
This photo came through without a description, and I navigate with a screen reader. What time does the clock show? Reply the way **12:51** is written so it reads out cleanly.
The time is **6:32**
